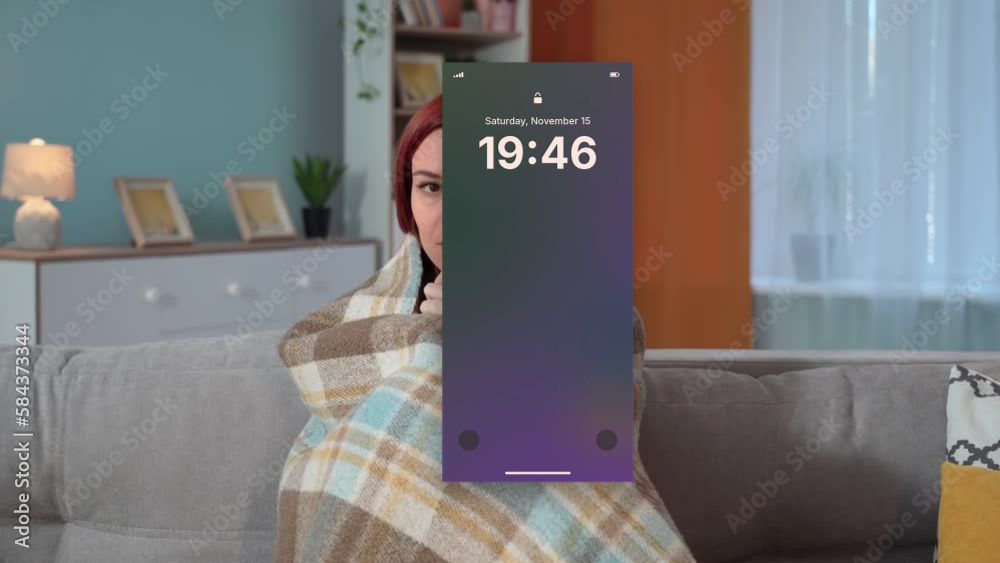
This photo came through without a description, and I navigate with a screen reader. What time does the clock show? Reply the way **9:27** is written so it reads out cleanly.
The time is **19:46**
